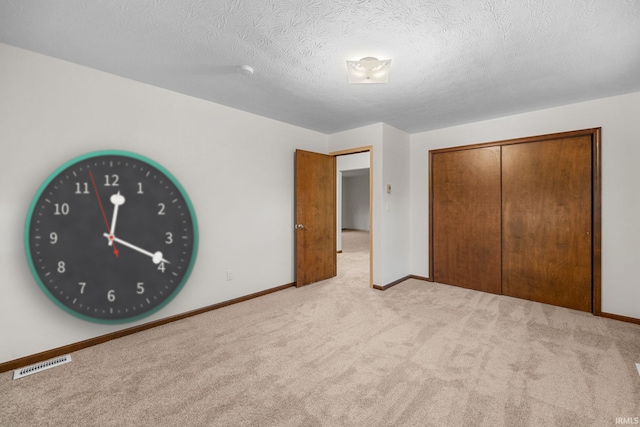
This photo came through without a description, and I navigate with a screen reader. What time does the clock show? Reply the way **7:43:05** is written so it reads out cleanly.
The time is **12:18:57**
